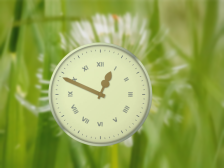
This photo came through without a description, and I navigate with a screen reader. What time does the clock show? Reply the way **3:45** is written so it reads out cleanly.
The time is **12:49**
